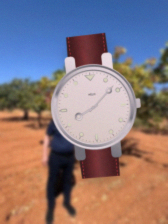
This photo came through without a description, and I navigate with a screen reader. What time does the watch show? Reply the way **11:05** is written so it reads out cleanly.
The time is **8:08**
